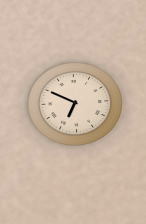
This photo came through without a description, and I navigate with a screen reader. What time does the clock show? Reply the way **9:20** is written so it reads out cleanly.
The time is **6:50**
